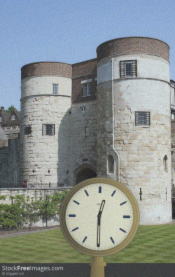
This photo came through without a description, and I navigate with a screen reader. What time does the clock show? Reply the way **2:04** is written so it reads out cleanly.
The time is **12:30**
